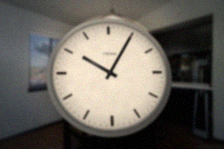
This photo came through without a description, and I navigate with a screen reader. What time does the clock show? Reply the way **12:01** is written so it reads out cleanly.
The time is **10:05**
